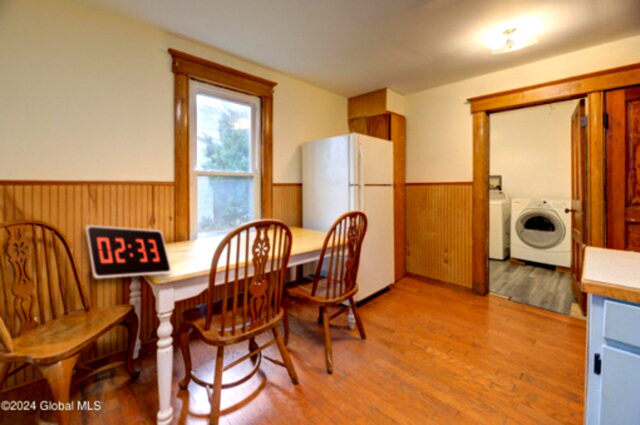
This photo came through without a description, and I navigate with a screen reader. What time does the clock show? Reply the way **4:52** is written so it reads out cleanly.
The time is **2:33**
